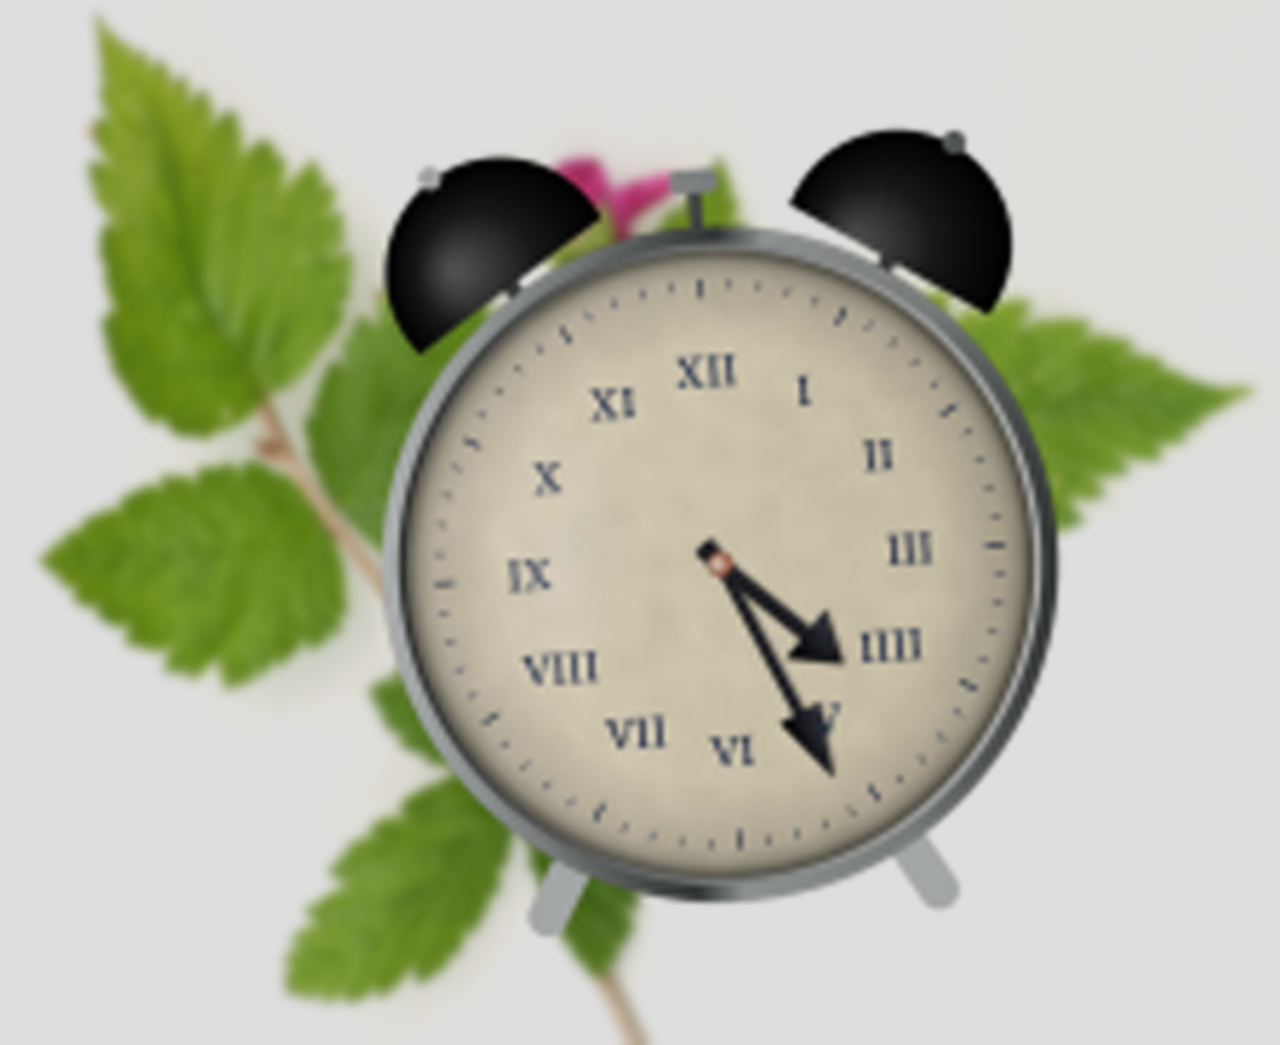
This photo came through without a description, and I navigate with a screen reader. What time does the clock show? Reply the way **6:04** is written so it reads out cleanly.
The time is **4:26**
